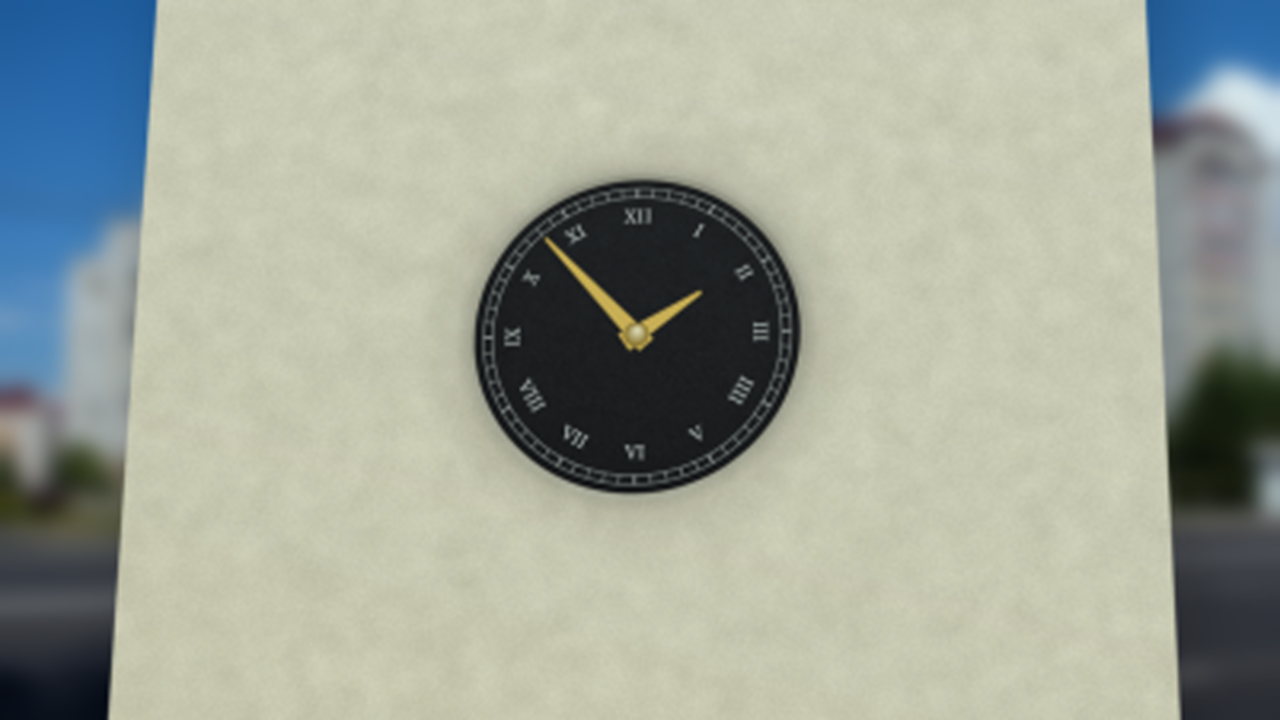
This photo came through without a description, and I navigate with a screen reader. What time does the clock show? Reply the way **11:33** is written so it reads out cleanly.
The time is **1:53**
